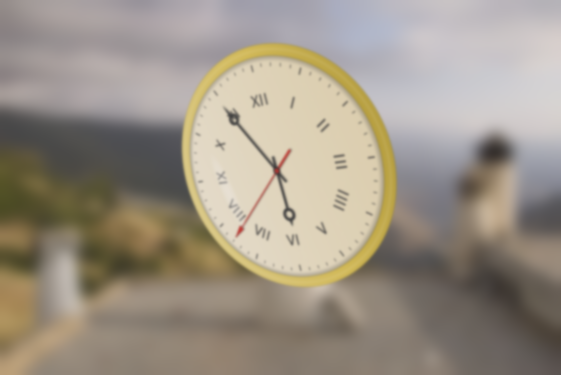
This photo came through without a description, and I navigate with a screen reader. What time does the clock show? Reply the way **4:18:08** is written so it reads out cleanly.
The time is **5:54:38**
